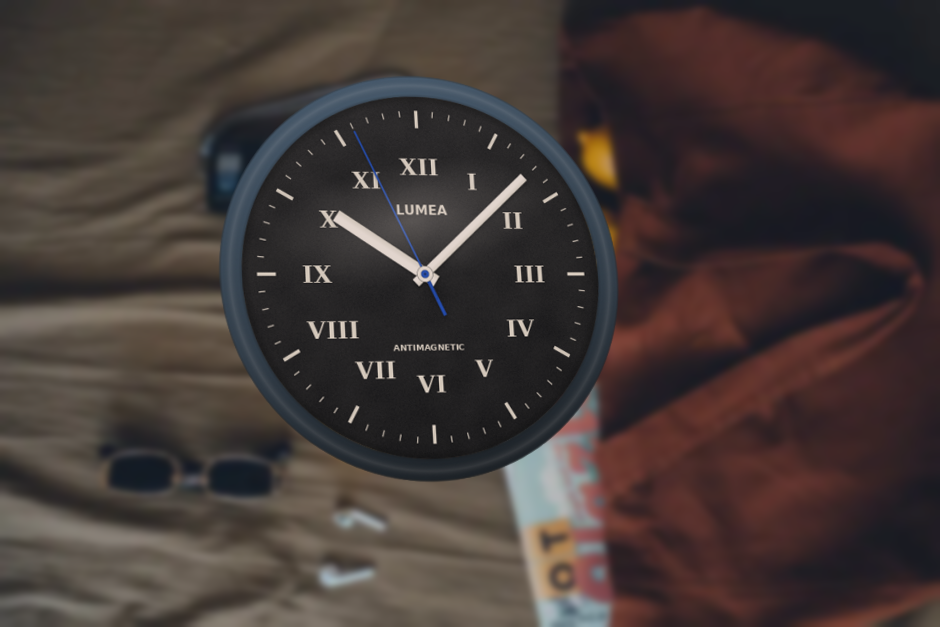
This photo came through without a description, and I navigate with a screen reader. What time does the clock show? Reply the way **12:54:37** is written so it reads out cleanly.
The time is **10:07:56**
